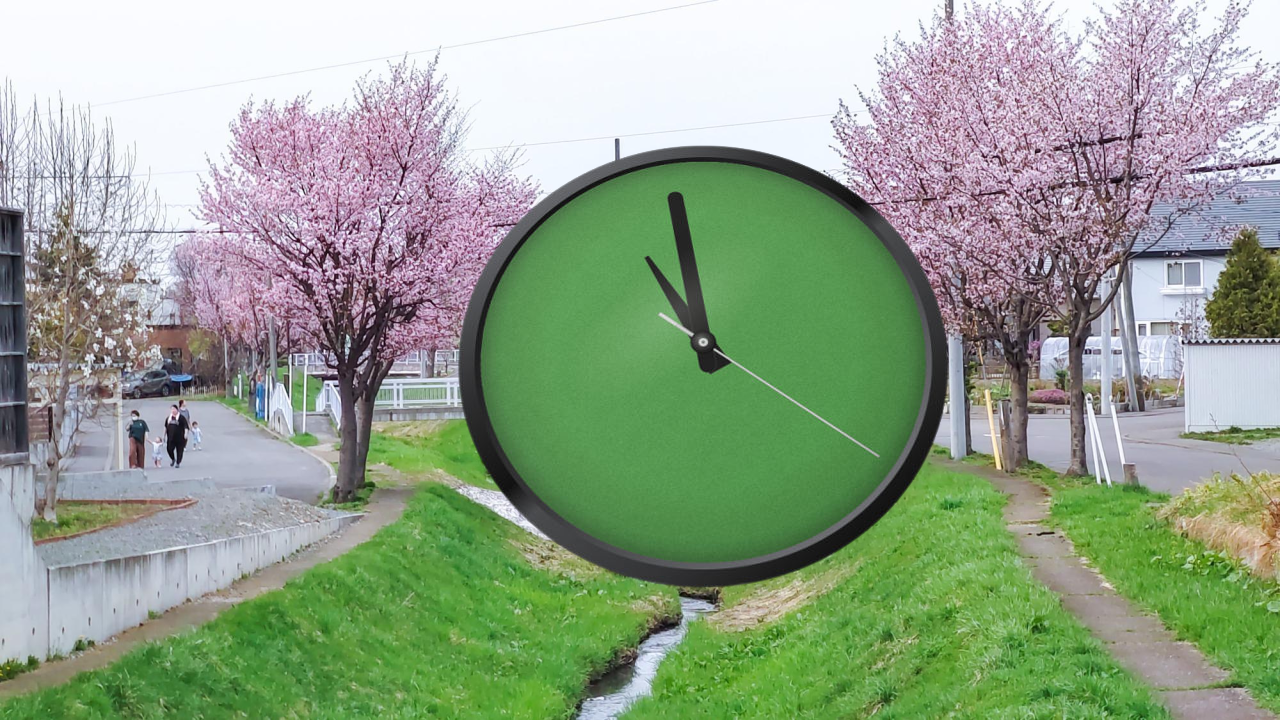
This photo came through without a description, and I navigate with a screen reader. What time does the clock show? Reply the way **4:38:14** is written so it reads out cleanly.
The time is **10:58:21**
